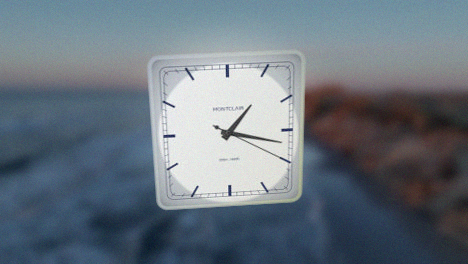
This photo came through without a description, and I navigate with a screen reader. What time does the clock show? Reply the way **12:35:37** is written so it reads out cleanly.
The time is **1:17:20**
